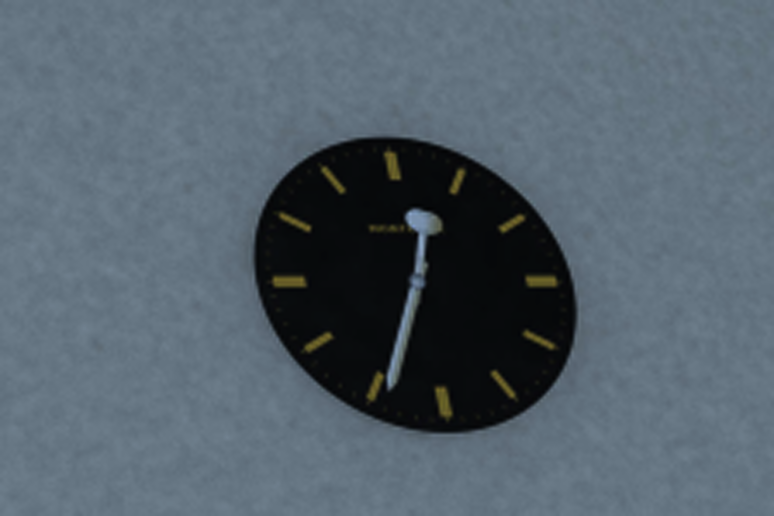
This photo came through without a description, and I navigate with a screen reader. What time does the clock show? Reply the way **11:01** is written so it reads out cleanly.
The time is **12:34**
